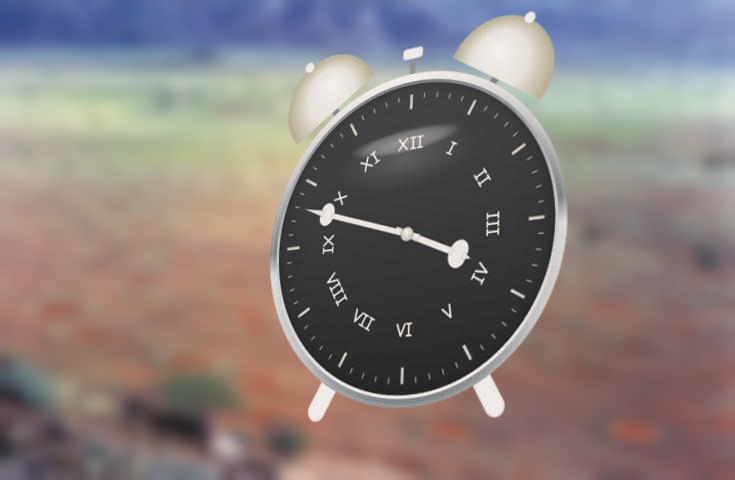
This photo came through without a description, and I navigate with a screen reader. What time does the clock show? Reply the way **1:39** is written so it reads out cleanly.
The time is **3:48**
